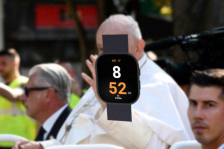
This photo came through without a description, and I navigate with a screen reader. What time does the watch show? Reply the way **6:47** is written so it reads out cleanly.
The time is **8:52**
